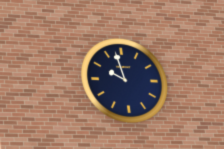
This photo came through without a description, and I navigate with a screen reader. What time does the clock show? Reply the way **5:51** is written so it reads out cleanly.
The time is **9:58**
